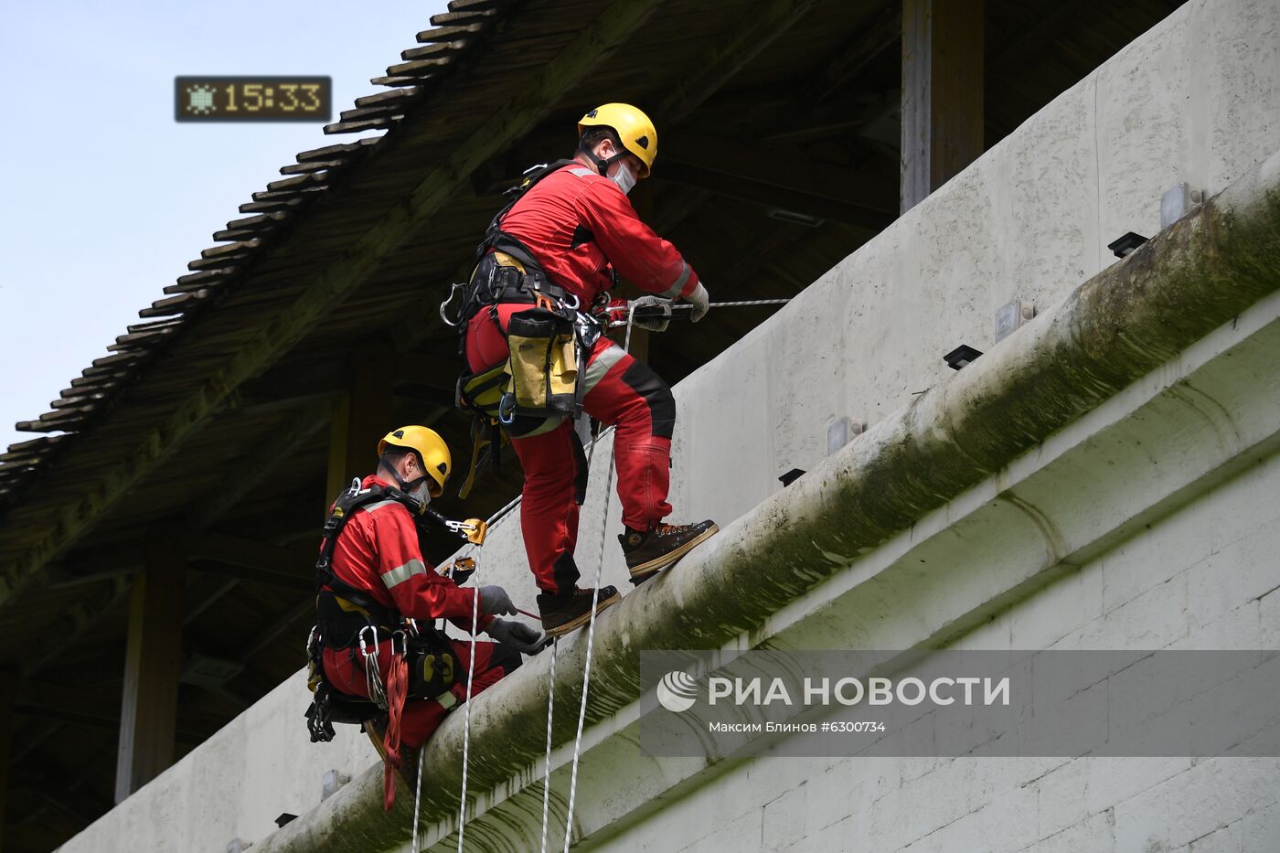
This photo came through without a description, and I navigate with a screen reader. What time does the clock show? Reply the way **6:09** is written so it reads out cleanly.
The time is **15:33**
